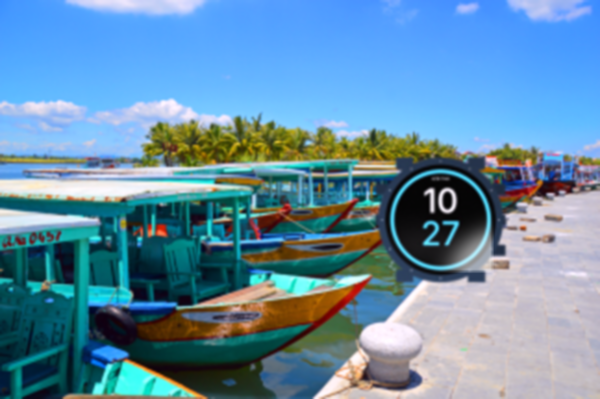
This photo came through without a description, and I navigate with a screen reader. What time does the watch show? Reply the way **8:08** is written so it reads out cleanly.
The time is **10:27**
